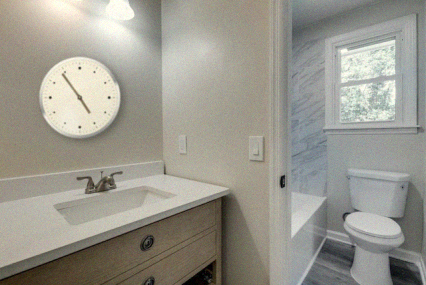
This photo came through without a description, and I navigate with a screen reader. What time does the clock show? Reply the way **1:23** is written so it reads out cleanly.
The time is **4:54**
